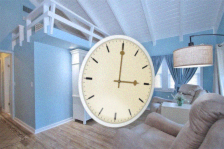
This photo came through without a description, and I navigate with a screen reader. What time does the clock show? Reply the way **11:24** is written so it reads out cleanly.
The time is **3:00**
